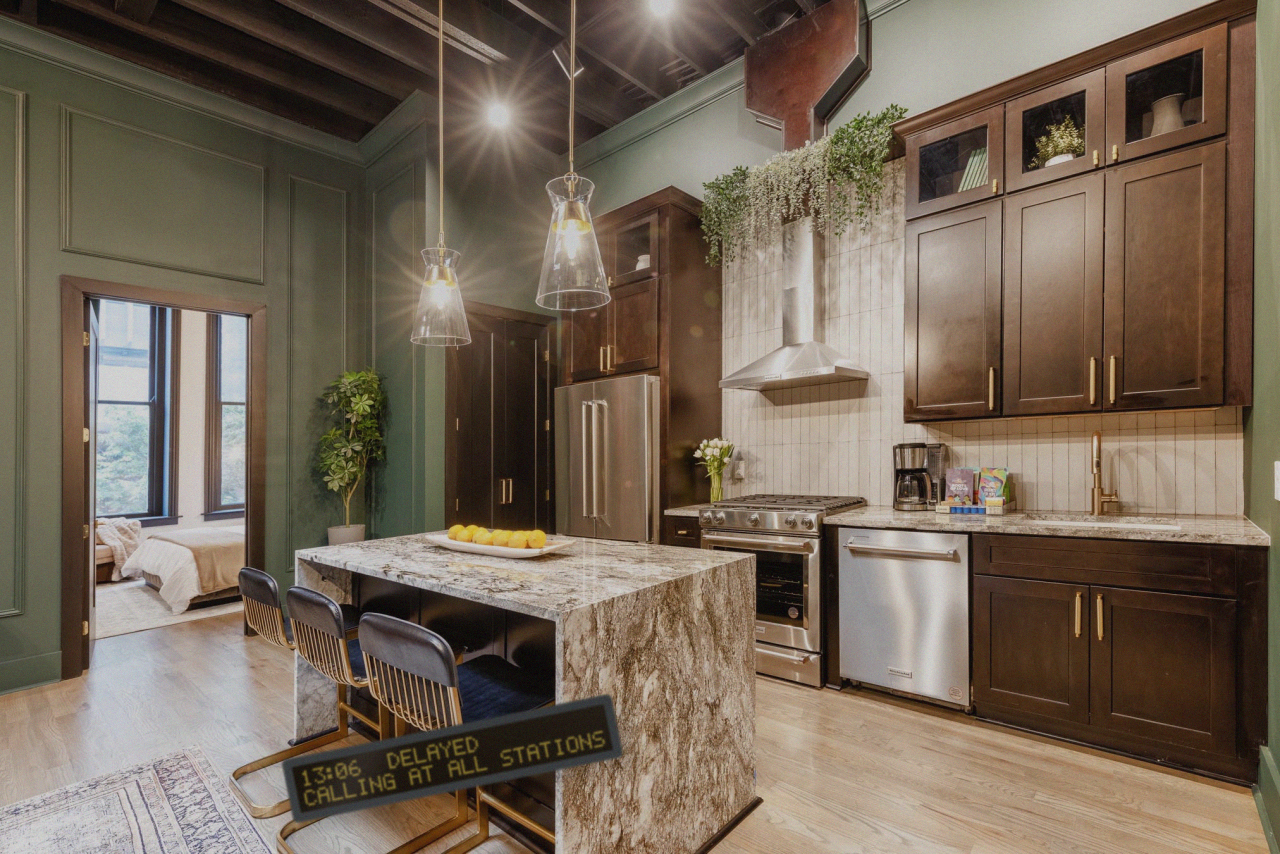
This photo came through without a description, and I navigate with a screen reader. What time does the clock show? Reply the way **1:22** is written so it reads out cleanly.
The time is **13:06**
